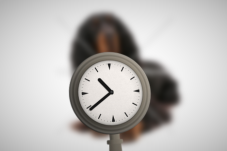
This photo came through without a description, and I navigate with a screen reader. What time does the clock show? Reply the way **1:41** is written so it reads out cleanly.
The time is **10:39**
